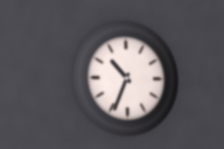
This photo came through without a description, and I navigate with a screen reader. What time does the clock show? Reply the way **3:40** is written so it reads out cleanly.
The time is **10:34**
